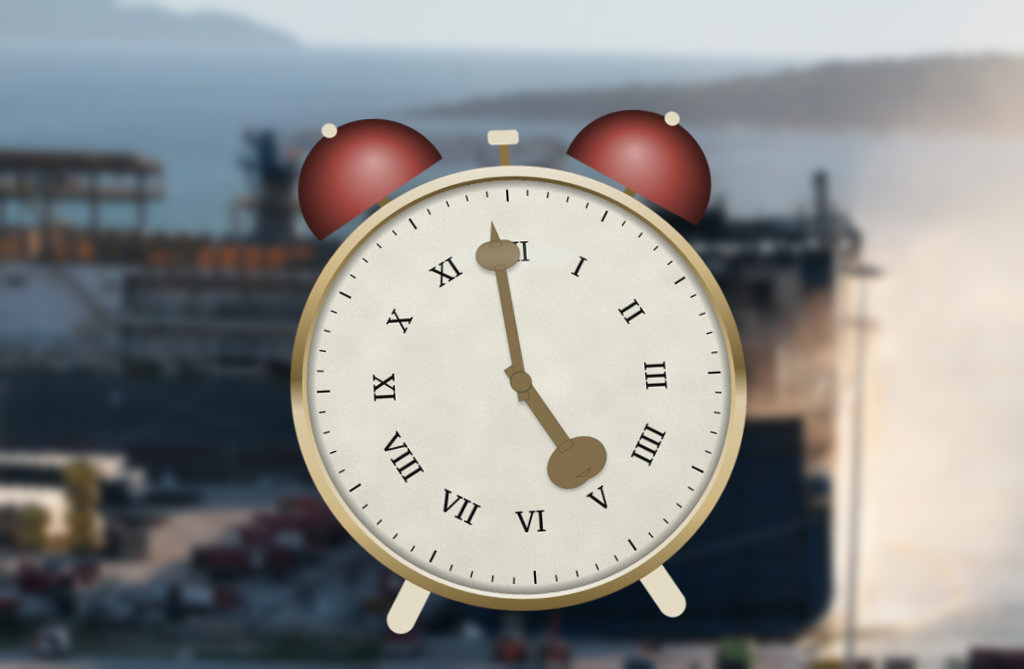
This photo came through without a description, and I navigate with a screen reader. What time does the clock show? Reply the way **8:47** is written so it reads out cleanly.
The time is **4:59**
